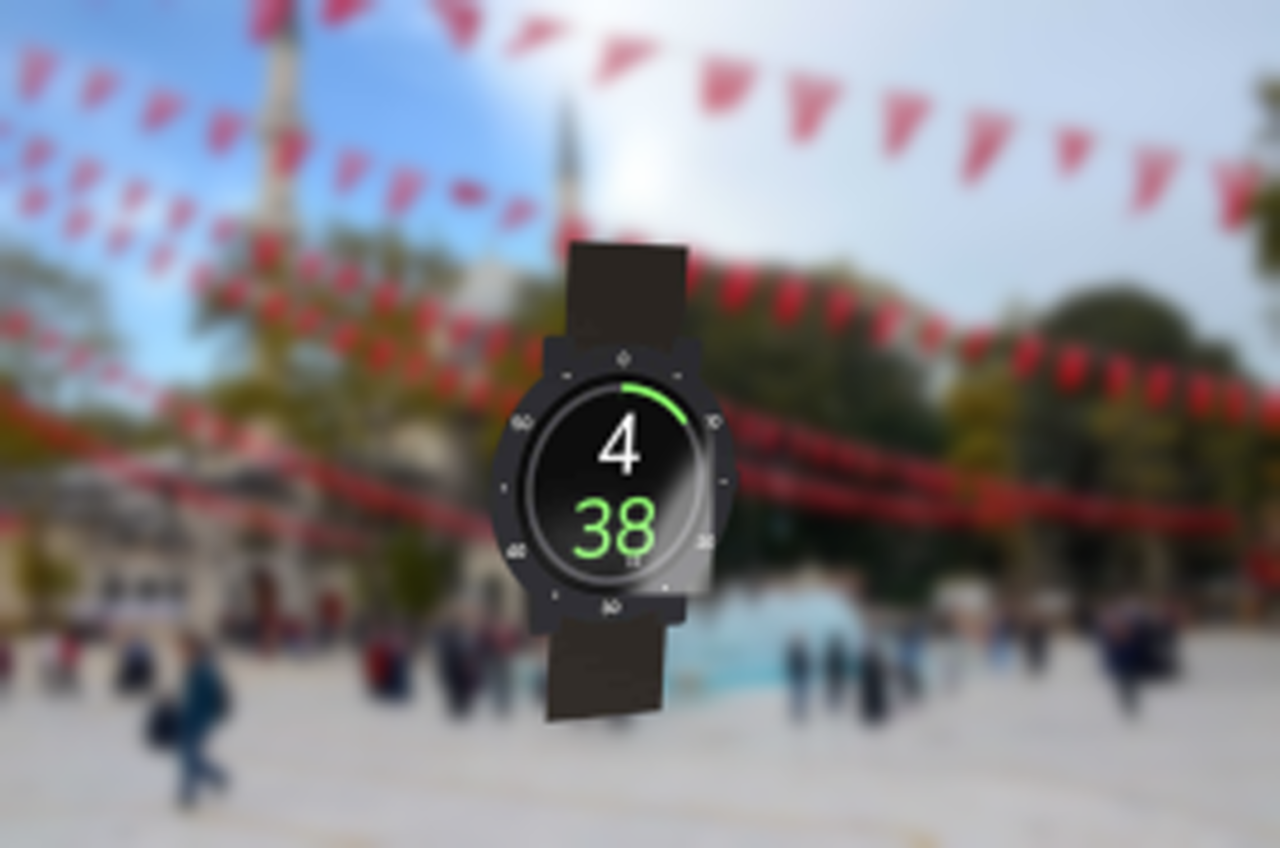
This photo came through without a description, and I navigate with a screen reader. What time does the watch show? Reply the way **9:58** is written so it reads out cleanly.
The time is **4:38**
